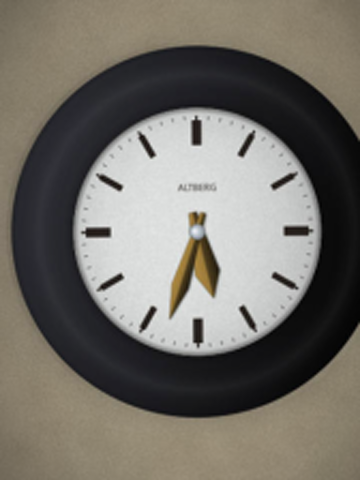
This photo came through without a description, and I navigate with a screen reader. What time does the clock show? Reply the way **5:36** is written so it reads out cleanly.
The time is **5:33**
